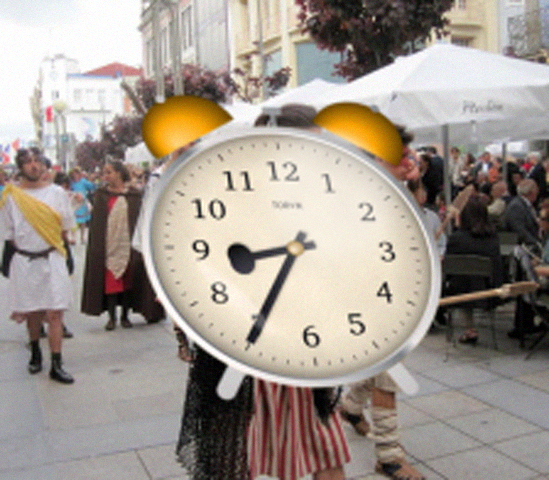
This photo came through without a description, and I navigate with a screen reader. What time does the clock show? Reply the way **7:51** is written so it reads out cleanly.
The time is **8:35**
